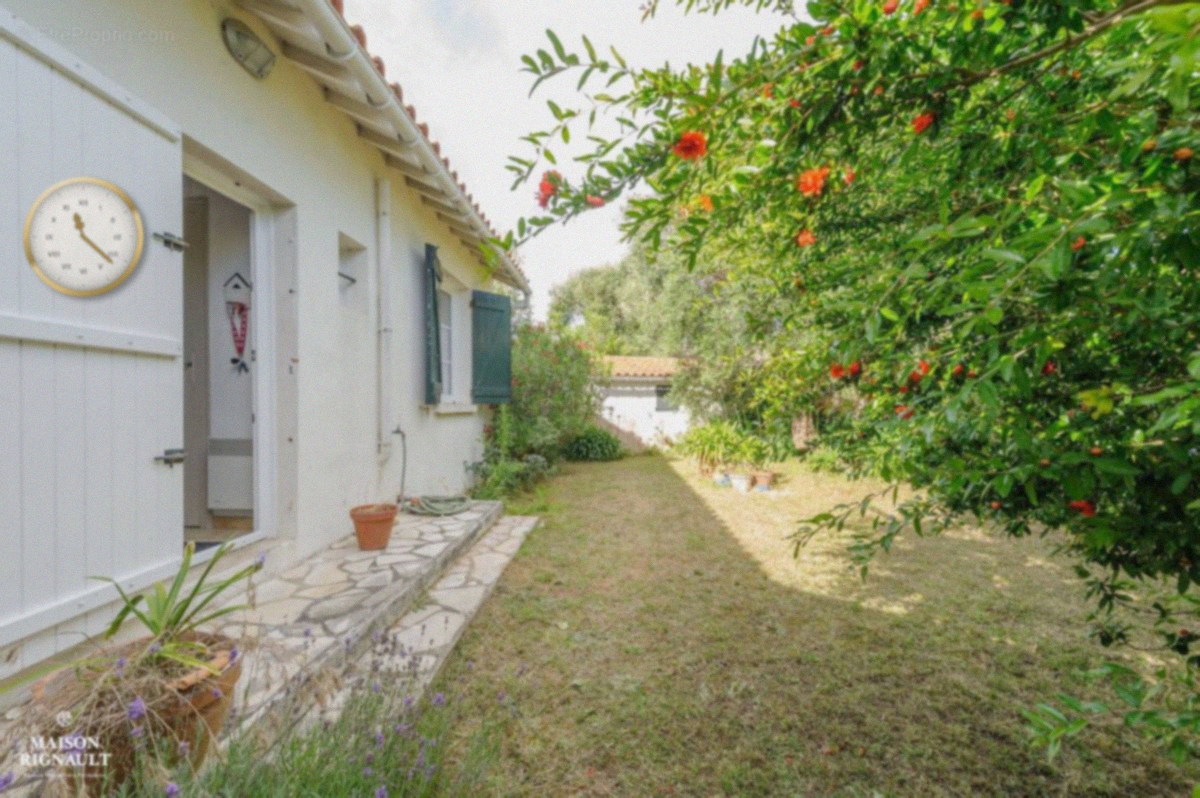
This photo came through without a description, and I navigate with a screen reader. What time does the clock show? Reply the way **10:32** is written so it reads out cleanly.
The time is **11:22**
